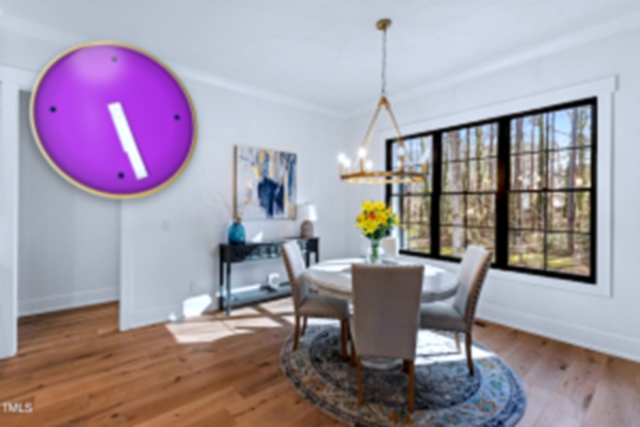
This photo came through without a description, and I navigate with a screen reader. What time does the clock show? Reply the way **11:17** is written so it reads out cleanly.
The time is **5:27**
